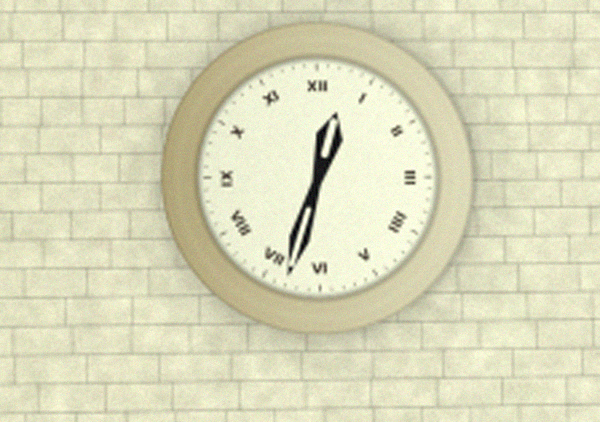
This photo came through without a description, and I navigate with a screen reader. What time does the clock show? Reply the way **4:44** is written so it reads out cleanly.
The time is **12:33**
